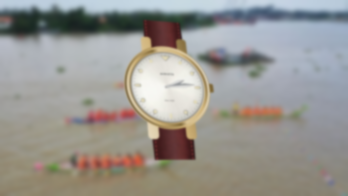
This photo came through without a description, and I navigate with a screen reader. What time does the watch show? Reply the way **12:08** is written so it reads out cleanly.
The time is **2:14**
